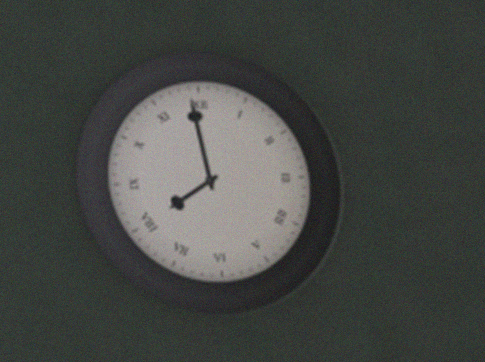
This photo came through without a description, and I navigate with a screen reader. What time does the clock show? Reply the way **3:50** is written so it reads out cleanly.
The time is **7:59**
